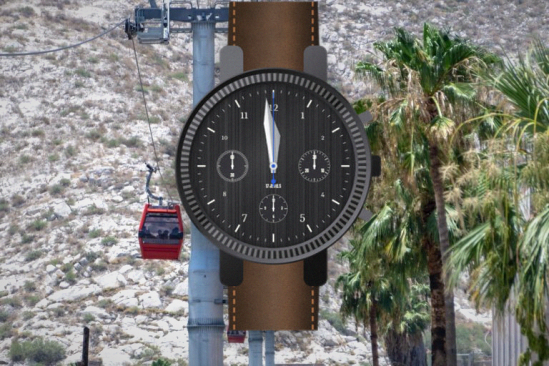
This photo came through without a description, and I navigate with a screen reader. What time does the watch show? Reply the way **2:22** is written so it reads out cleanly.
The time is **11:59**
